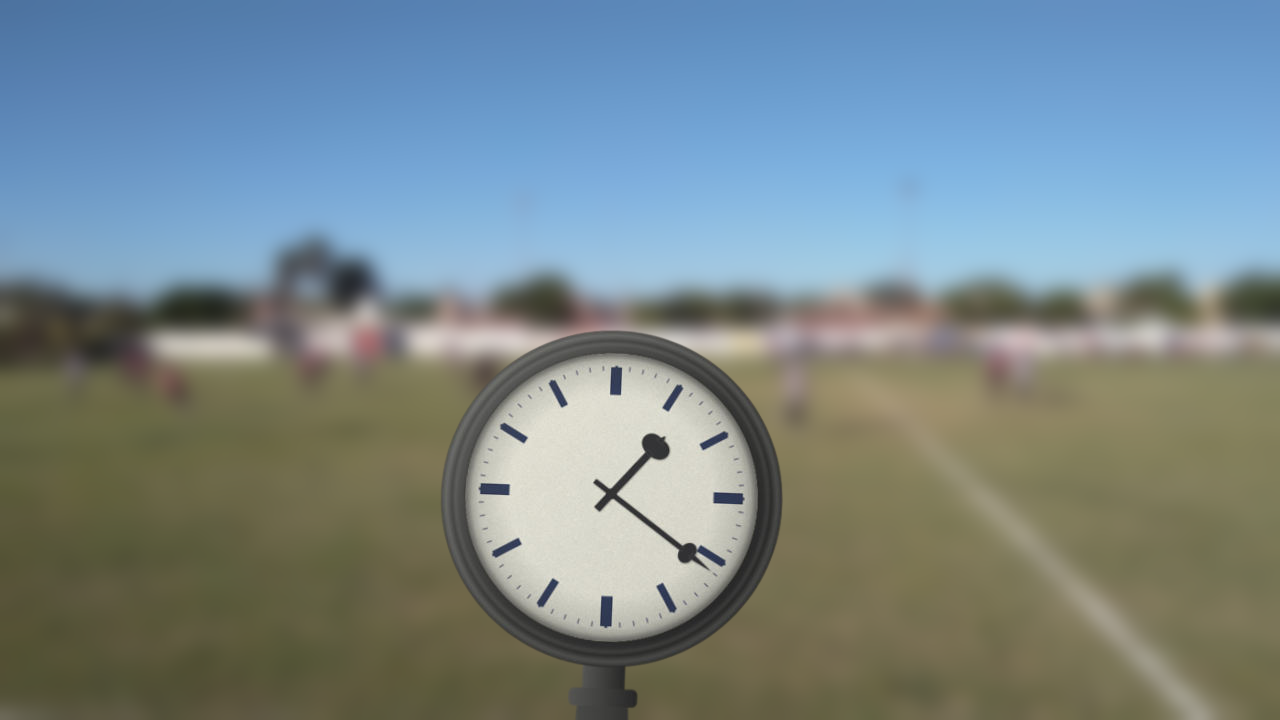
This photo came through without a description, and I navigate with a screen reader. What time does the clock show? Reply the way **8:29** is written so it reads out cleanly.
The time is **1:21**
